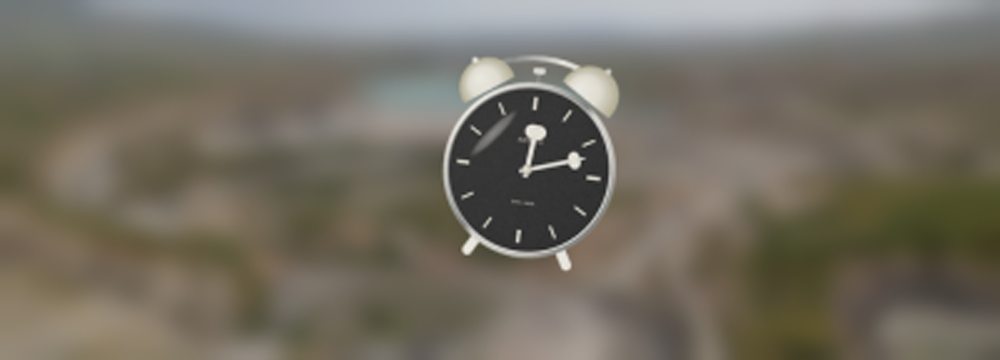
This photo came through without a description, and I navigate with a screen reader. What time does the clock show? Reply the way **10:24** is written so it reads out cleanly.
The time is **12:12**
